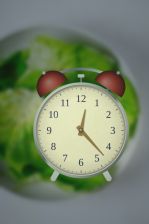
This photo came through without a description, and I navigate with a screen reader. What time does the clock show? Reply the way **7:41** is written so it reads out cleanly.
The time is **12:23**
